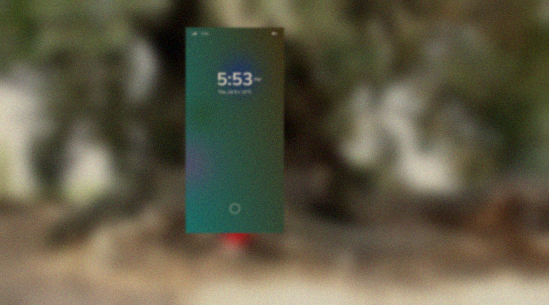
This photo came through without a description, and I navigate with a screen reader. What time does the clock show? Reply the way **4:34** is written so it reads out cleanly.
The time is **5:53**
